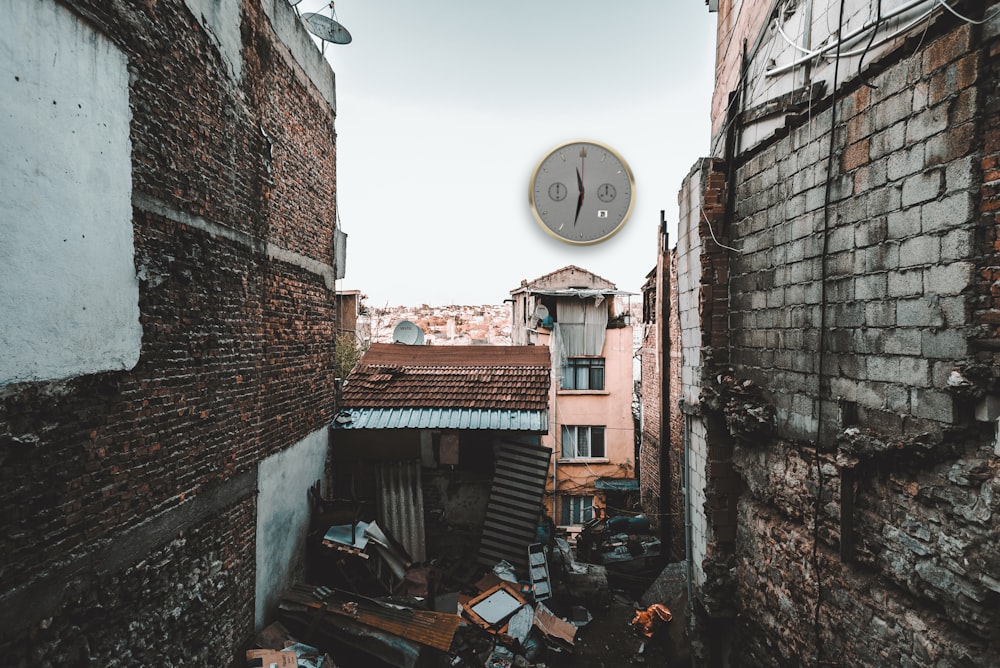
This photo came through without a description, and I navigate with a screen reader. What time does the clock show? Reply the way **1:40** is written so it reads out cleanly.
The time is **11:32**
